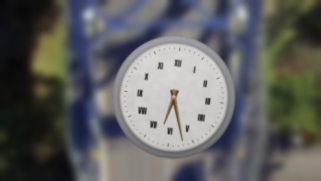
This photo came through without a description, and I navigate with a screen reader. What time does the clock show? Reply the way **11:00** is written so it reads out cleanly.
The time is **6:27**
